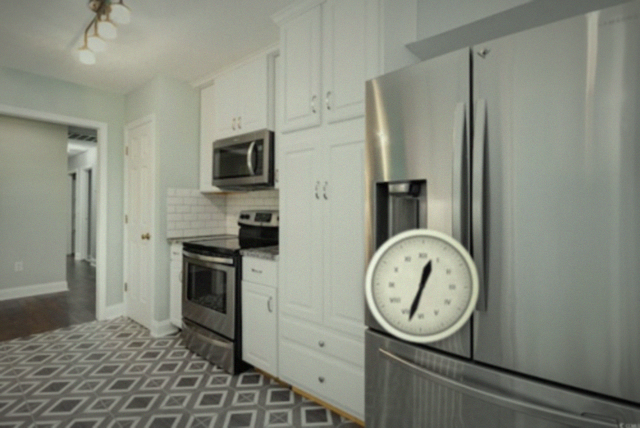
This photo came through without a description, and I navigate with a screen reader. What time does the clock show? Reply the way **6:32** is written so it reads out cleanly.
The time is **12:33**
